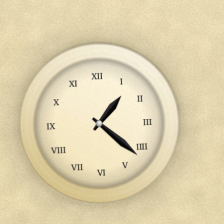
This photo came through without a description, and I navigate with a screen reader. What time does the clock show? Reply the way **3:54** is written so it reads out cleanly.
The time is **1:22**
